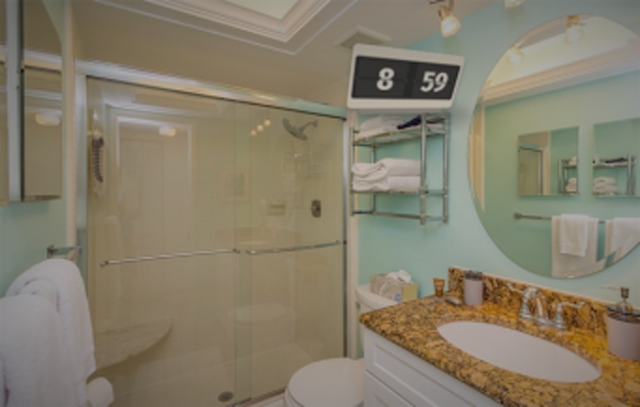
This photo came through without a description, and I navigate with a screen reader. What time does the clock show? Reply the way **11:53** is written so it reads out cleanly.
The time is **8:59**
